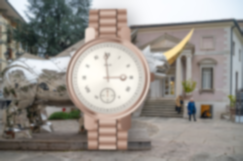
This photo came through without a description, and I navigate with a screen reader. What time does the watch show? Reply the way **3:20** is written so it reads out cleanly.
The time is **2:59**
